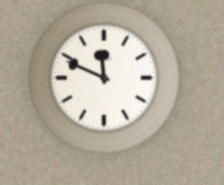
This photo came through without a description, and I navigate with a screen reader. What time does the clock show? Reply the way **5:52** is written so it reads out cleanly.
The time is **11:49**
